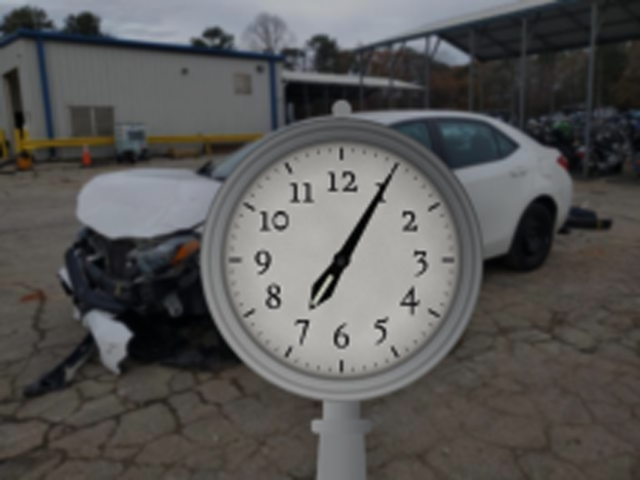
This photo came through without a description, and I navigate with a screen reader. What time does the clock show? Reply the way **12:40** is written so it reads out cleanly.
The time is **7:05**
